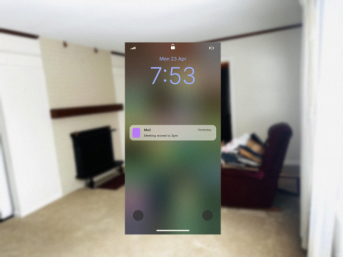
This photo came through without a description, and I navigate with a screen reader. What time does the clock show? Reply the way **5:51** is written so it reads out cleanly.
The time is **7:53**
